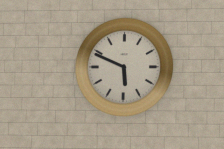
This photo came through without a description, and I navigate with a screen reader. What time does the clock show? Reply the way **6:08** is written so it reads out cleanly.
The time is **5:49**
